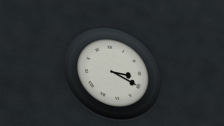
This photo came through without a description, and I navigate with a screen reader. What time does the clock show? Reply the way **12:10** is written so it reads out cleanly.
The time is **3:20**
